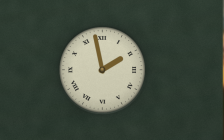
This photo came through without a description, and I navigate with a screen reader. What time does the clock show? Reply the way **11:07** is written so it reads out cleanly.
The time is **1:58**
